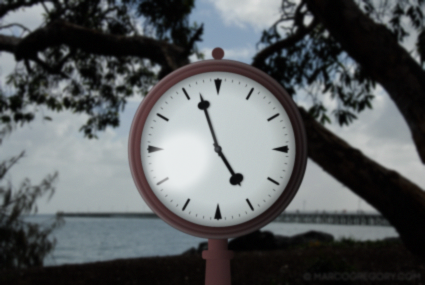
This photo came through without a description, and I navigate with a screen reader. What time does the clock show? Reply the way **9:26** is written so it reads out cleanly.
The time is **4:57**
